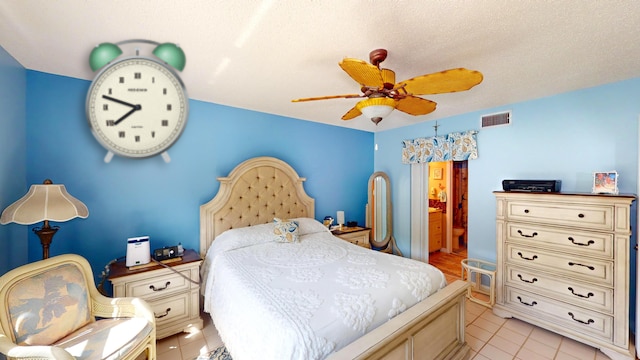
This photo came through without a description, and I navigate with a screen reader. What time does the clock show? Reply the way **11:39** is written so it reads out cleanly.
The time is **7:48**
